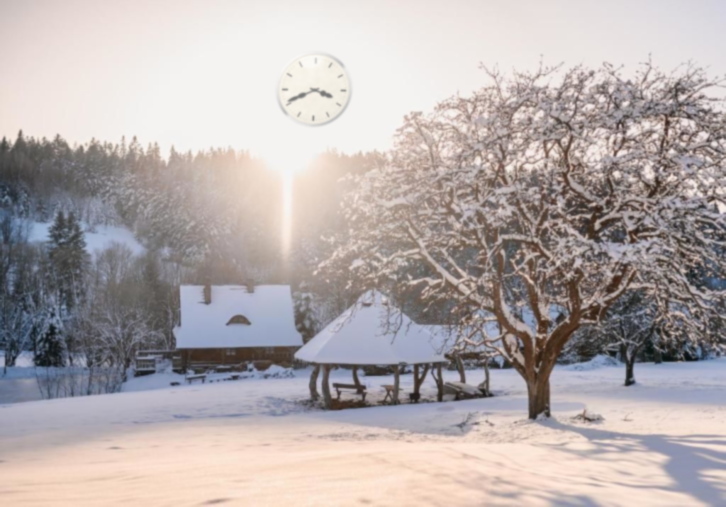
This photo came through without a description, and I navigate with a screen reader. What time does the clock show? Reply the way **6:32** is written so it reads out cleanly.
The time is **3:41**
